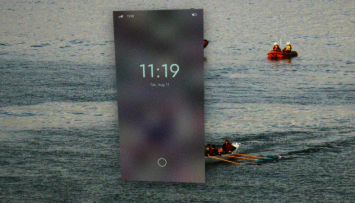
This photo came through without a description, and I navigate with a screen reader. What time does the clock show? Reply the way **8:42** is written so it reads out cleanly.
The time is **11:19**
